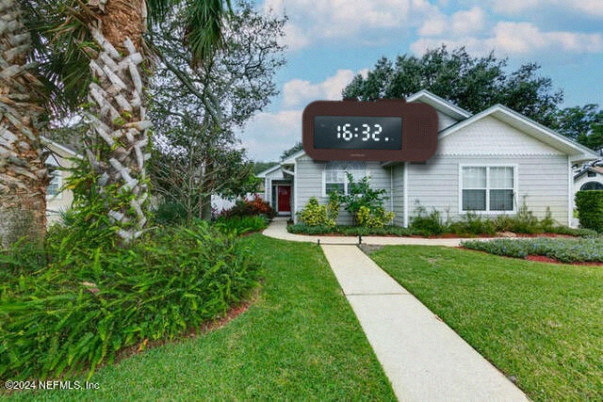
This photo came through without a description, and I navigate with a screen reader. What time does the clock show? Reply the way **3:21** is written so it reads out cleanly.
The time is **16:32**
